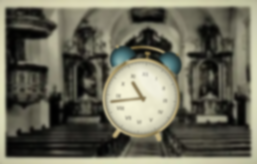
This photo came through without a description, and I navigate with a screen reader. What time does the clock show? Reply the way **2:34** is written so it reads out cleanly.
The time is **10:43**
